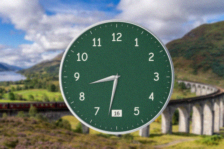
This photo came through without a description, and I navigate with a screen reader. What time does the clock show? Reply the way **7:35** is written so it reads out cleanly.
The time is **8:32**
